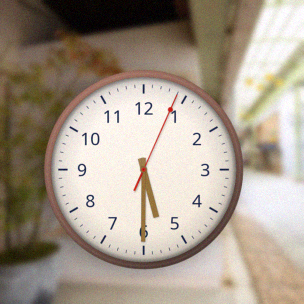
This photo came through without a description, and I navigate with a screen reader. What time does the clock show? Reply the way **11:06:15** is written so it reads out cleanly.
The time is **5:30:04**
